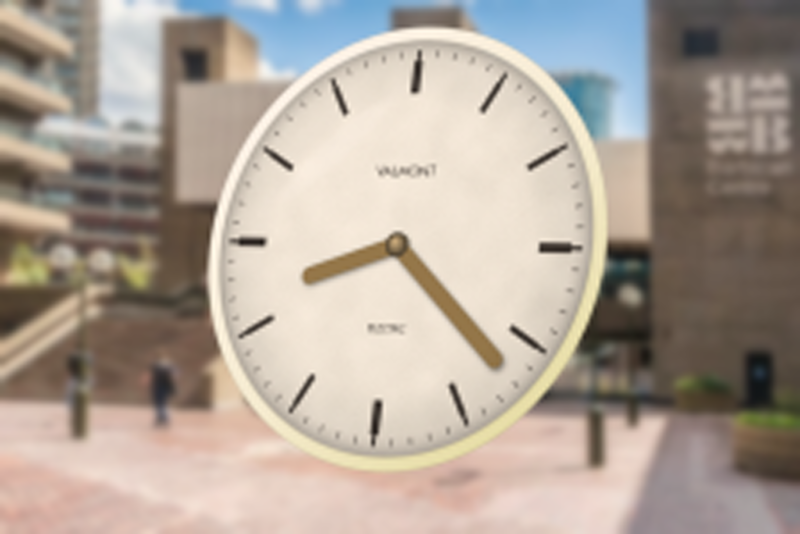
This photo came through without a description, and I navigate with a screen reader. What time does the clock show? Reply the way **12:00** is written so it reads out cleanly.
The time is **8:22**
